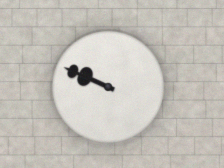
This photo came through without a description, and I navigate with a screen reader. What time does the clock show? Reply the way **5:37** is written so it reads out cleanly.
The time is **9:49**
